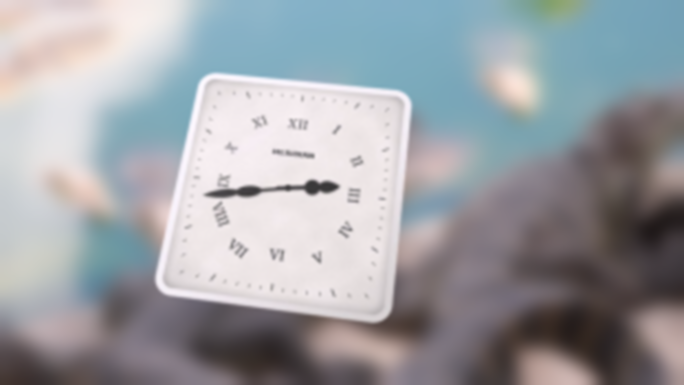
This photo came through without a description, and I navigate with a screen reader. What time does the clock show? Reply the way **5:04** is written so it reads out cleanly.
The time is **2:43**
